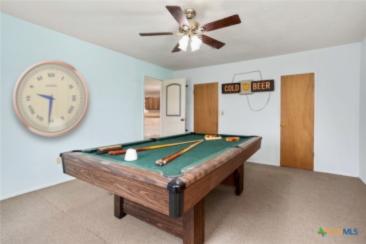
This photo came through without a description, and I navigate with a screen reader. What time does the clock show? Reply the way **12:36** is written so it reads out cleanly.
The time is **9:31**
